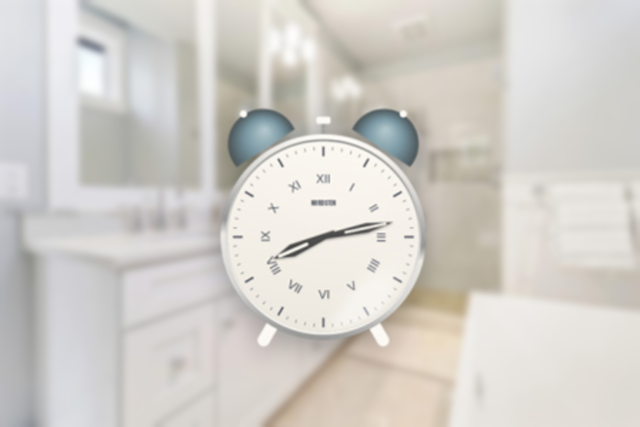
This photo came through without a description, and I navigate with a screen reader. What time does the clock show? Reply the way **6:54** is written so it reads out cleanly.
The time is **8:13**
